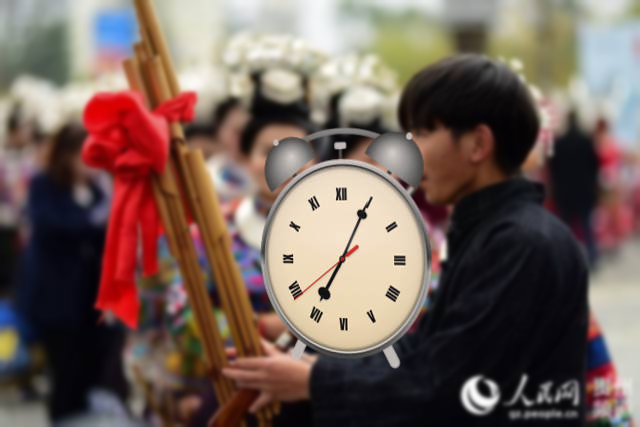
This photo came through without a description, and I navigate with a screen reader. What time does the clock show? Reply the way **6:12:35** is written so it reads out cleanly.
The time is **7:04:39**
